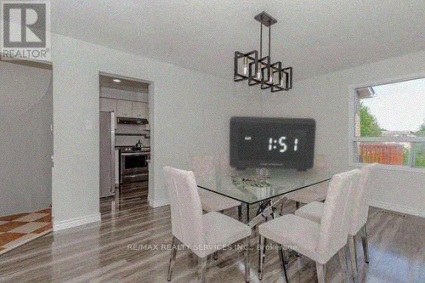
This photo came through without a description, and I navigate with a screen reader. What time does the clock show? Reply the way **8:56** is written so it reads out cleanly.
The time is **1:51**
